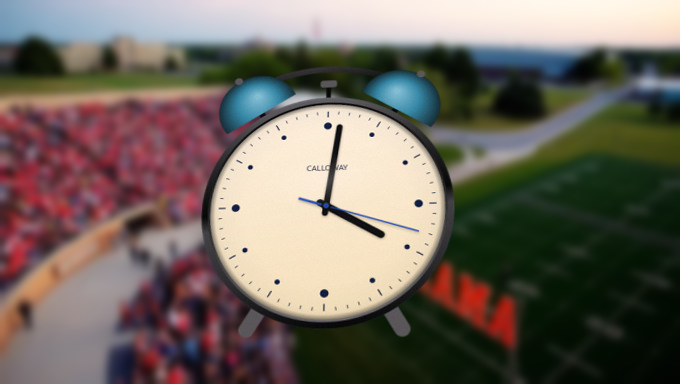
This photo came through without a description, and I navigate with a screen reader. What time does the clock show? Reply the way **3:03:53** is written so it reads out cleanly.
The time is **4:01:18**
